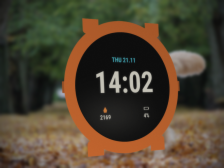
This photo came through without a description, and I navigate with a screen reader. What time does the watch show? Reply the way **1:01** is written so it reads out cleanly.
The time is **14:02**
